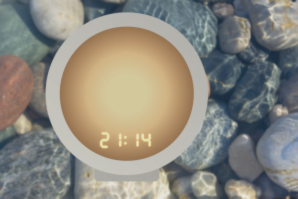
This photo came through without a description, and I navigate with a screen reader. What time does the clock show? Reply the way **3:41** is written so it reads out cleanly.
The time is **21:14**
